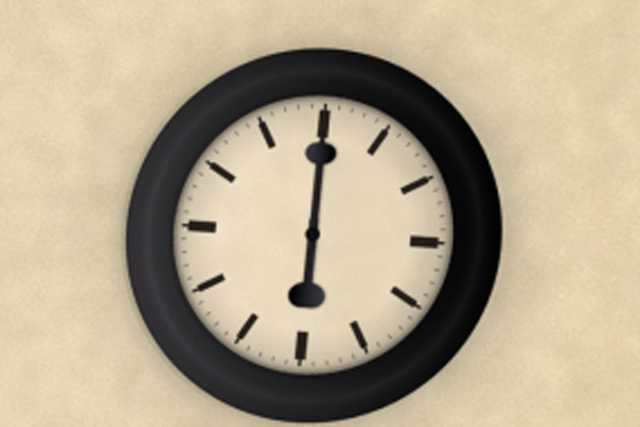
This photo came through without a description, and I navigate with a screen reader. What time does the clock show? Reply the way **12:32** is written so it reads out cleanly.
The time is **6:00**
